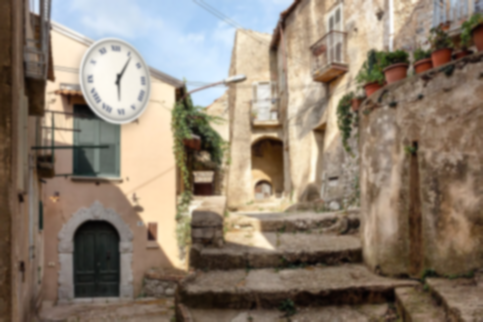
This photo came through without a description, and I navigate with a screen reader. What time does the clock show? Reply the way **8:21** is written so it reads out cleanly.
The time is **6:06**
